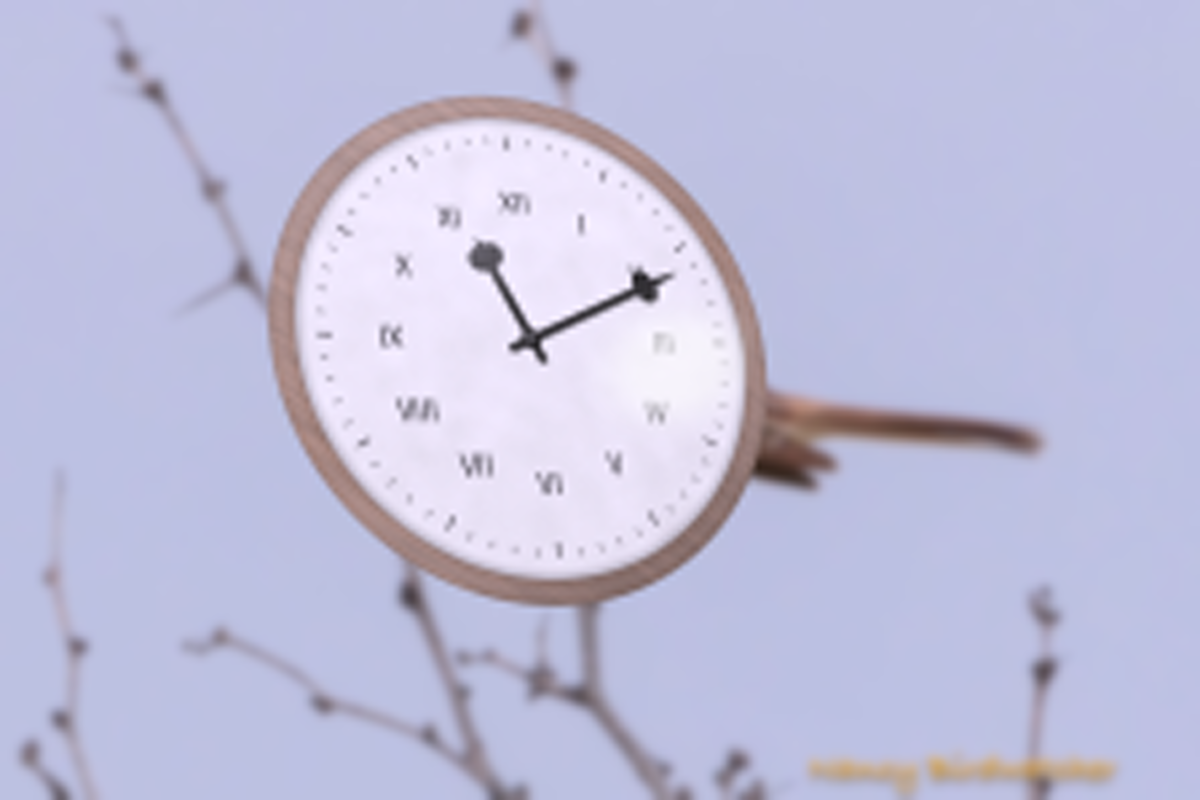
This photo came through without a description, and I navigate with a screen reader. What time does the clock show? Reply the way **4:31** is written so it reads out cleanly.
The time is **11:11**
